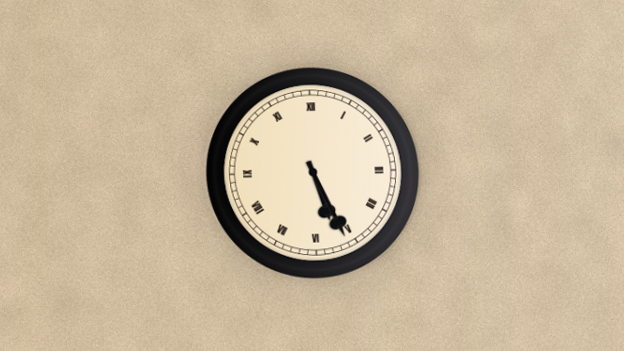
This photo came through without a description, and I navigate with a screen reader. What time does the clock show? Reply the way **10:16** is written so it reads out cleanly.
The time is **5:26**
